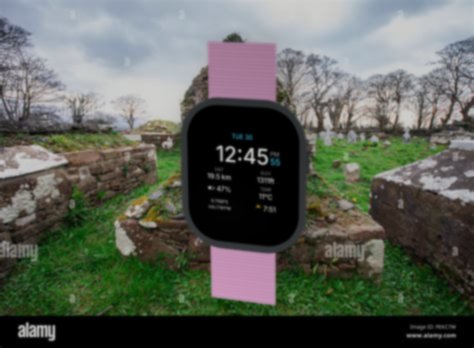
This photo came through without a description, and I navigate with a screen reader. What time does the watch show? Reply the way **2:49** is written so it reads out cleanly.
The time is **12:45**
